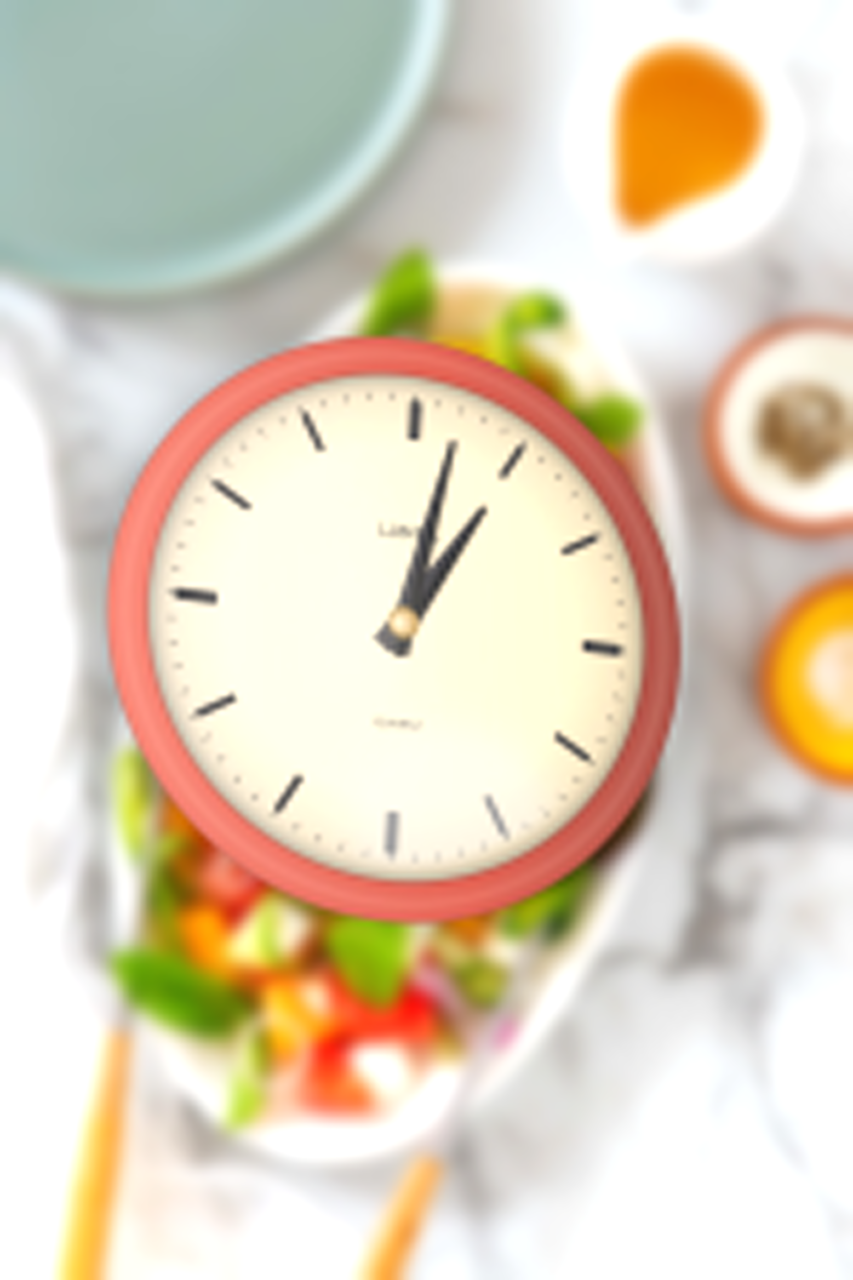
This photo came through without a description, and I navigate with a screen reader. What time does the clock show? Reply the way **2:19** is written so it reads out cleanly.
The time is **1:02**
